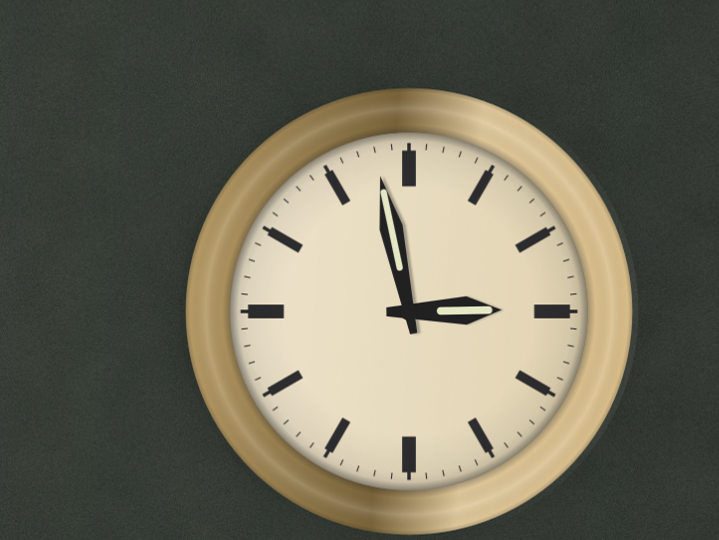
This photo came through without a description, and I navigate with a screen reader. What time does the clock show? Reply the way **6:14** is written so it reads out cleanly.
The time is **2:58**
